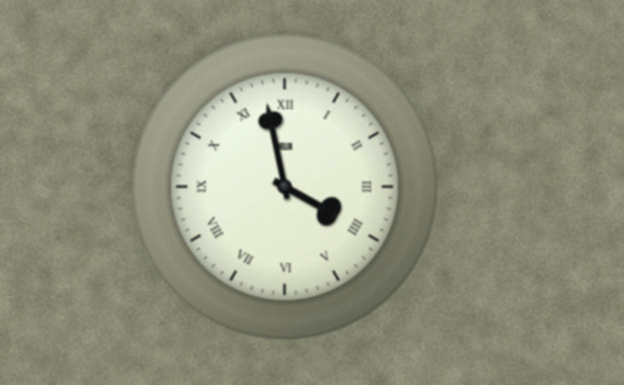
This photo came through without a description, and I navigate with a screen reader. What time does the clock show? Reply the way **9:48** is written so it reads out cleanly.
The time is **3:58**
